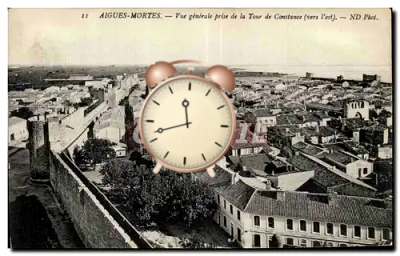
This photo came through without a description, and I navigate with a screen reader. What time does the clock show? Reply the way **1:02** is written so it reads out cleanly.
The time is **11:42**
